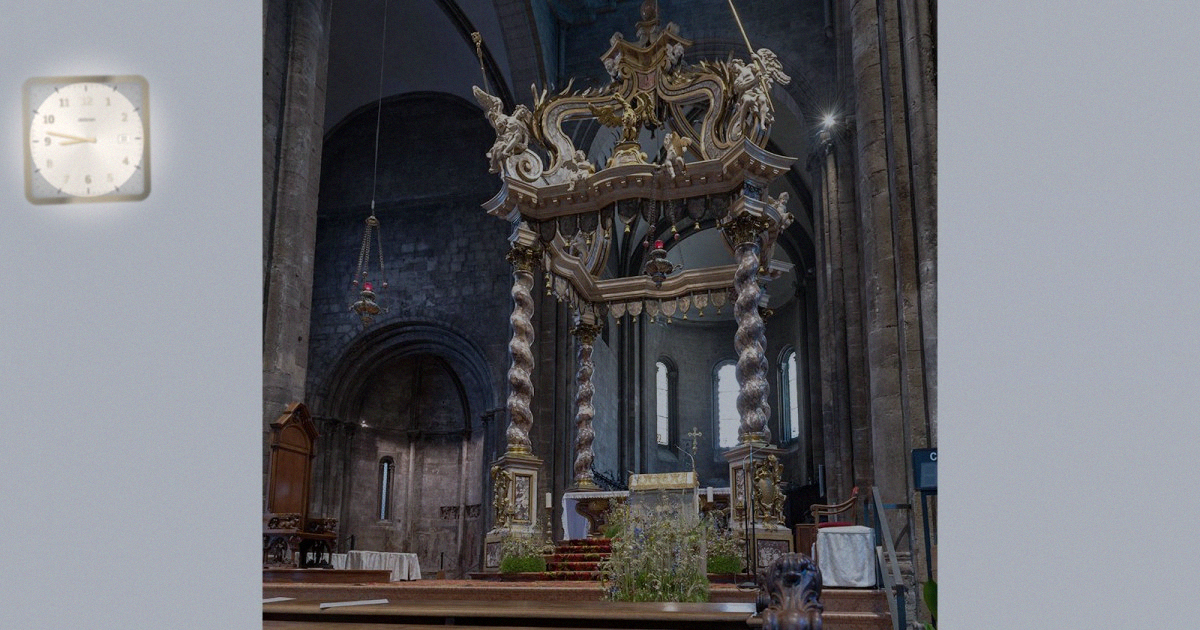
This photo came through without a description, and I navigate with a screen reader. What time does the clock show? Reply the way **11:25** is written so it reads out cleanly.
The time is **8:47**
